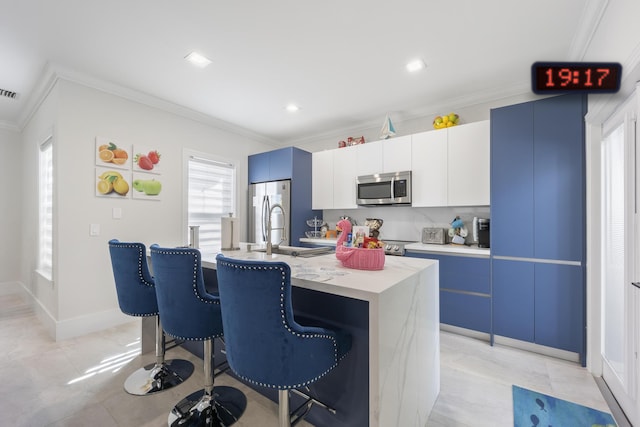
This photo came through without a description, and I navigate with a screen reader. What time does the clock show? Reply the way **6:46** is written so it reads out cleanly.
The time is **19:17**
